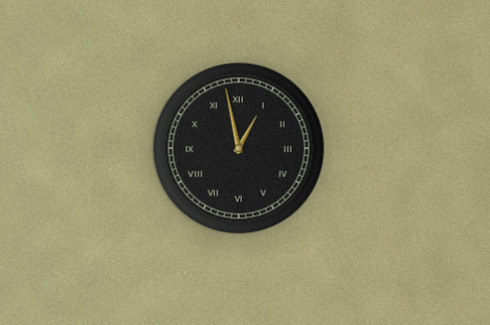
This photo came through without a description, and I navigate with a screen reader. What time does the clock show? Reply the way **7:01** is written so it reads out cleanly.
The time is **12:58**
